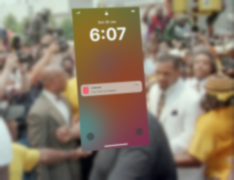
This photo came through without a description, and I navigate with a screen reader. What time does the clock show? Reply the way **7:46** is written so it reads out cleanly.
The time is **6:07**
